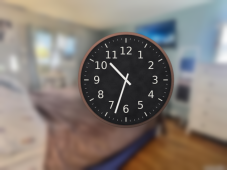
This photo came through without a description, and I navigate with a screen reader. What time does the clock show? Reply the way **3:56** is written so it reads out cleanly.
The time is **10:33**
